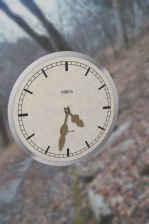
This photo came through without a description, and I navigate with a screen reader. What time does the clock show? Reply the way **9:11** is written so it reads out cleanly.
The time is **4:32**
